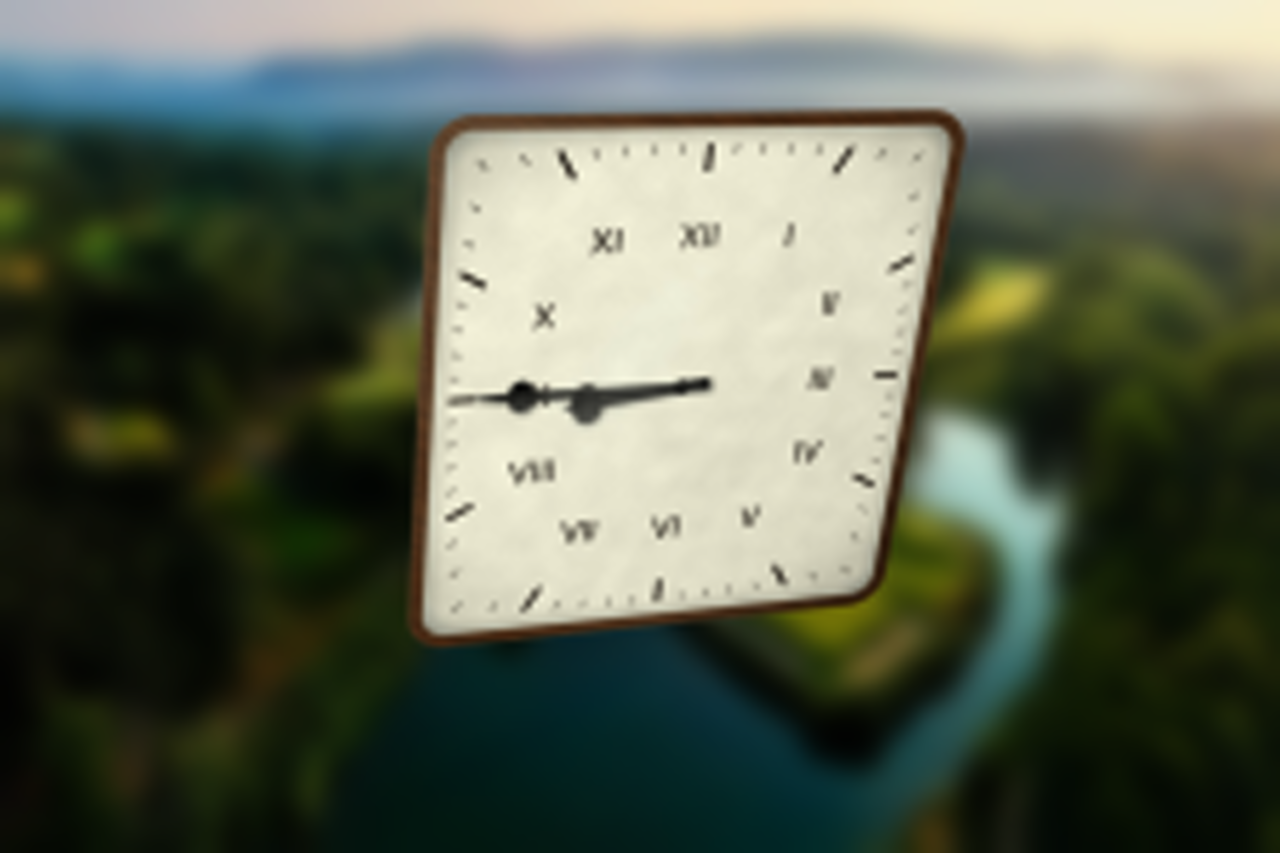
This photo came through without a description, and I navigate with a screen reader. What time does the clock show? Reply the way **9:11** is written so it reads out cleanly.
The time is **8:45**
